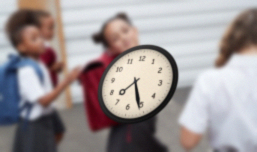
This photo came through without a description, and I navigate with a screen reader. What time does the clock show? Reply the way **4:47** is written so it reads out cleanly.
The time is **7:26**
